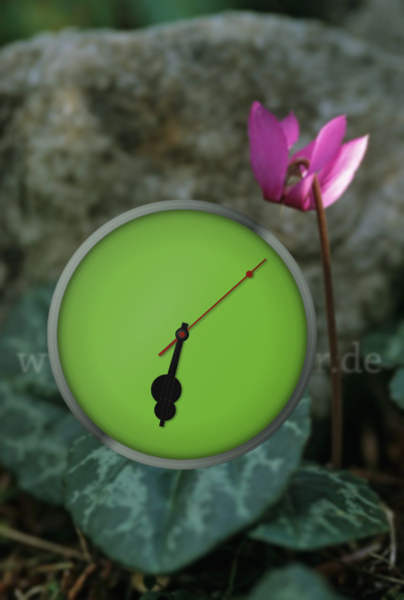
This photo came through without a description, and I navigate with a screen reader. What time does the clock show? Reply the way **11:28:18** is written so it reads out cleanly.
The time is **6:32:08**
